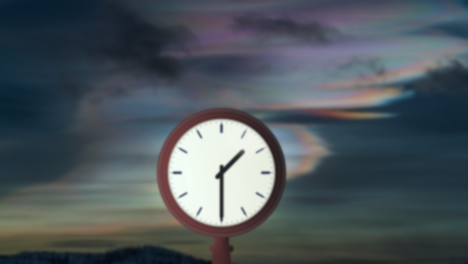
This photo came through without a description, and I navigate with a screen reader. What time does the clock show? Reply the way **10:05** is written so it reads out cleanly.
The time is **1:30**
